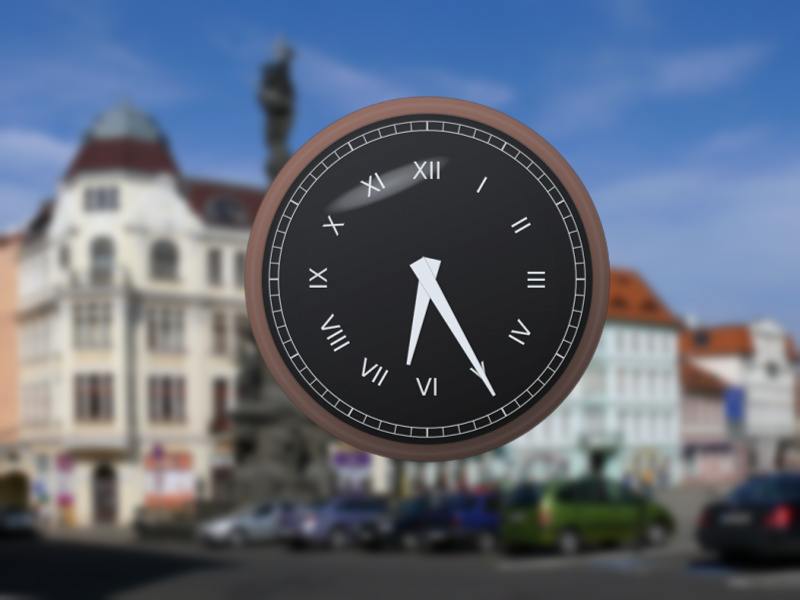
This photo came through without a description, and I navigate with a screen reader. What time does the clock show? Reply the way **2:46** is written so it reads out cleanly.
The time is **6:25**
